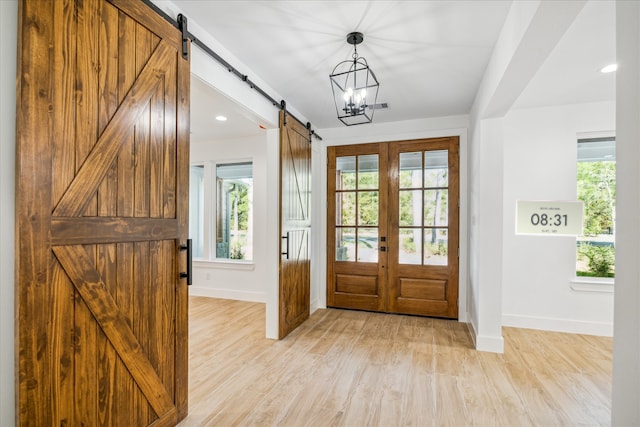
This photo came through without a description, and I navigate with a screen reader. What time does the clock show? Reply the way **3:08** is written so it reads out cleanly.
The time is **8:31**
